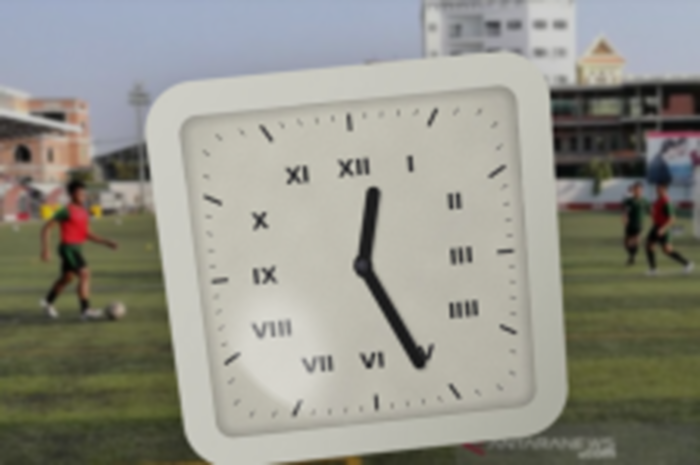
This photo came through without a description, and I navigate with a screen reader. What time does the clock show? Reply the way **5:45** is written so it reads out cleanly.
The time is **12:26**
